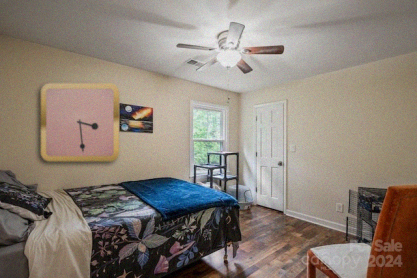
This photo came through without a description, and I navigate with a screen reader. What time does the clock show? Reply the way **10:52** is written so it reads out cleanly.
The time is **3:29**
